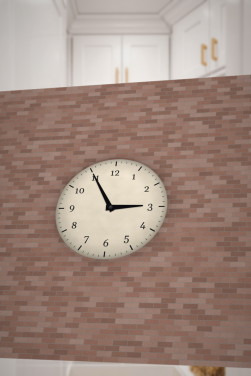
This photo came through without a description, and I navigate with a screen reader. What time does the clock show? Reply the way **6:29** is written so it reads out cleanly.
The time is **2:55**
